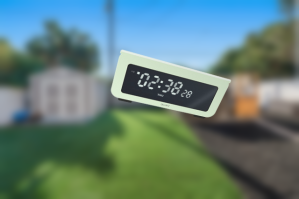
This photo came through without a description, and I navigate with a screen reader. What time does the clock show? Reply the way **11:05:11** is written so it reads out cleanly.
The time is **2:38:28**
